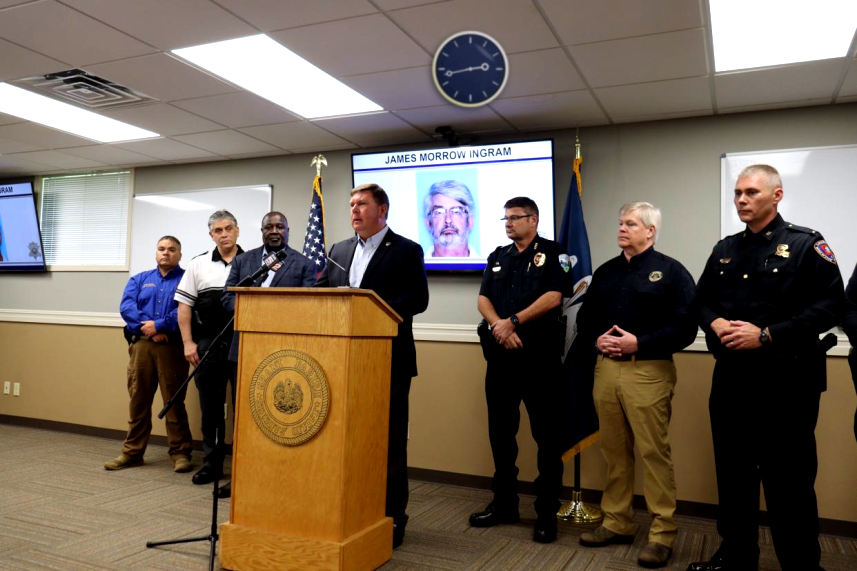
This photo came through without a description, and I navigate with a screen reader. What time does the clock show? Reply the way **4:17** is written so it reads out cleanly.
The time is **2:43**
